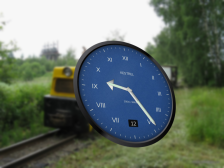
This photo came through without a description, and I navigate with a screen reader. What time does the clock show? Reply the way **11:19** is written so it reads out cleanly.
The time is **9:24**
